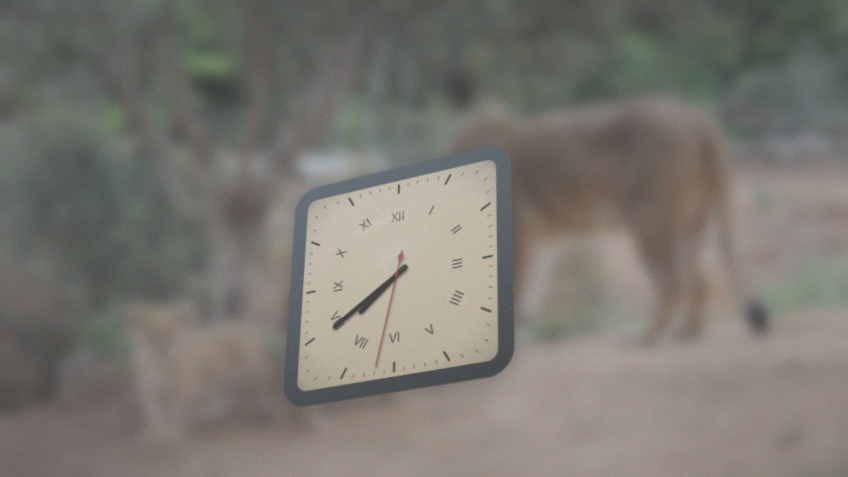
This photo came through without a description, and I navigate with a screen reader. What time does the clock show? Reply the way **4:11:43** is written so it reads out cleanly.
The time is **7:39:32**
